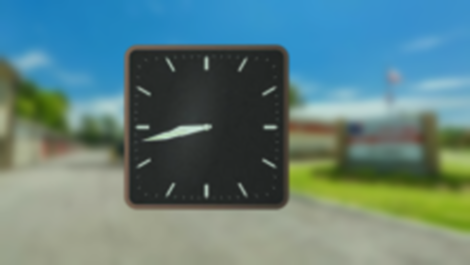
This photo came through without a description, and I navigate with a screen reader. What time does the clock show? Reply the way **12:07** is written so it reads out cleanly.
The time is **8:43**
